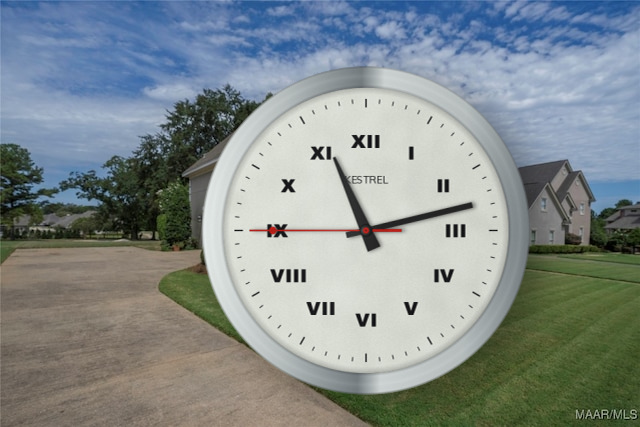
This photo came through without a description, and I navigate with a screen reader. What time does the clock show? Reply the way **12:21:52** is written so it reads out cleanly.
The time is **11:12:45**
